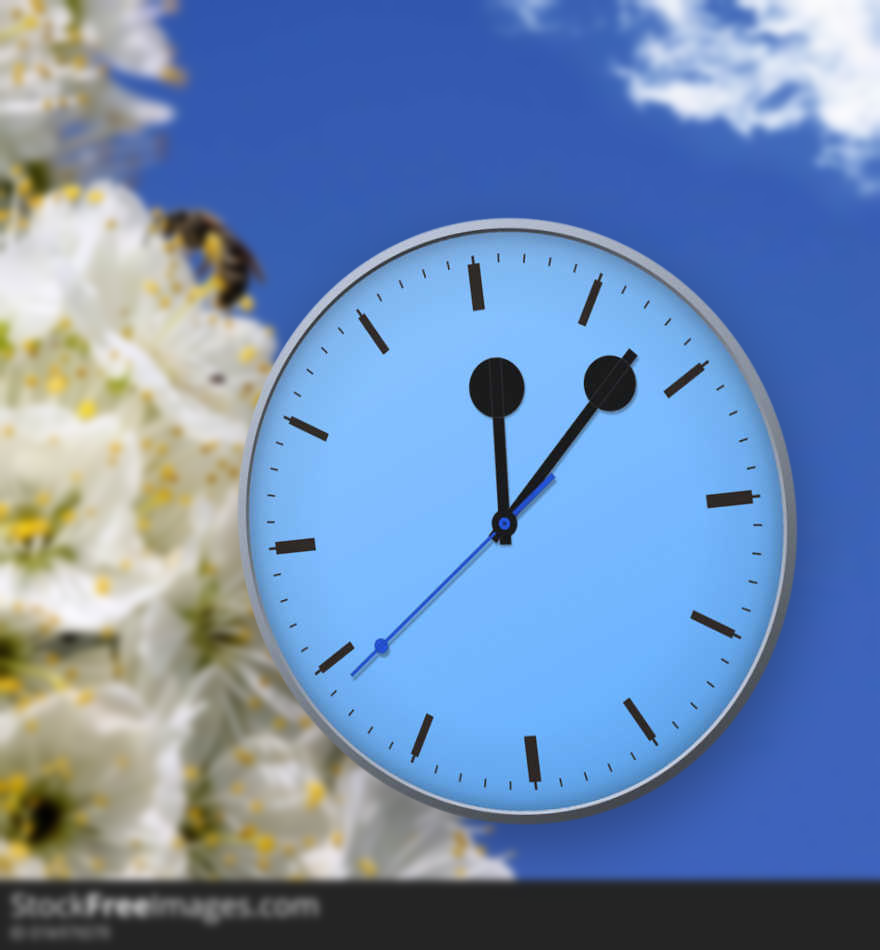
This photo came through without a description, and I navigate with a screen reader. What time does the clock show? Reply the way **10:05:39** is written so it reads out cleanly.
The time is **12:07:39**
